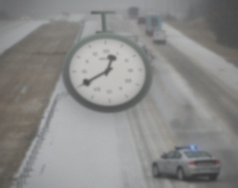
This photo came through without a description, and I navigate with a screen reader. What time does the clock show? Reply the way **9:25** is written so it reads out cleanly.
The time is **12:40**
